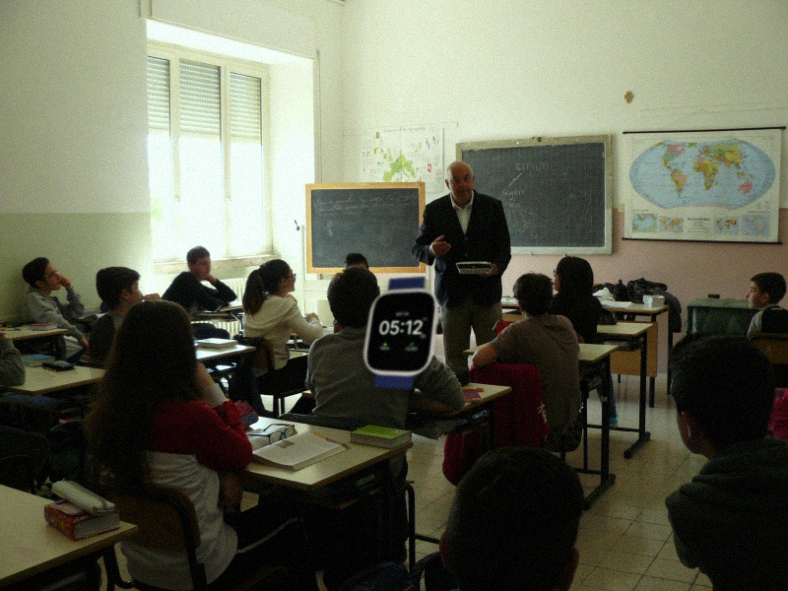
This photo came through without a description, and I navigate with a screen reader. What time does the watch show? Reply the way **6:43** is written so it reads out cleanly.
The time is **5:12**
